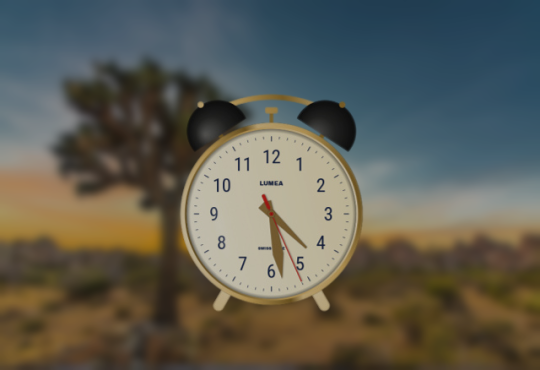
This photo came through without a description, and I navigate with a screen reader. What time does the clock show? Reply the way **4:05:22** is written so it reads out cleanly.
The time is **4:28:26**
